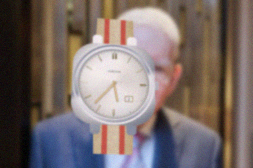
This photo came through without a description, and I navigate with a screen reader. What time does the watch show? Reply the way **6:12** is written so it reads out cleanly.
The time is **5:37**
